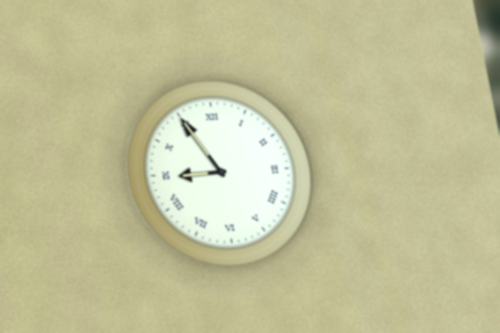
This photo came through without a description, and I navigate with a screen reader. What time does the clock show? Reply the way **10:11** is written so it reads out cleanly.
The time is **8:55**
